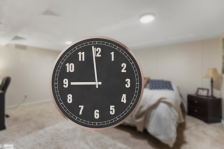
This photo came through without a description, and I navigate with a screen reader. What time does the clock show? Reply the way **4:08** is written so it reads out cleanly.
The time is **8:59**
